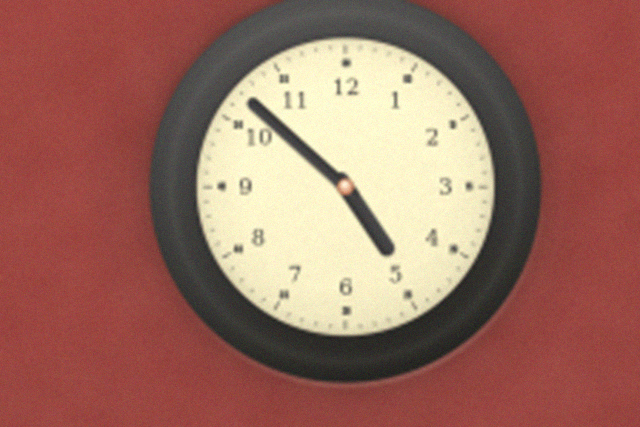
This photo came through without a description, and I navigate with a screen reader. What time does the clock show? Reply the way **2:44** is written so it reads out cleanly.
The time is **4:52**
